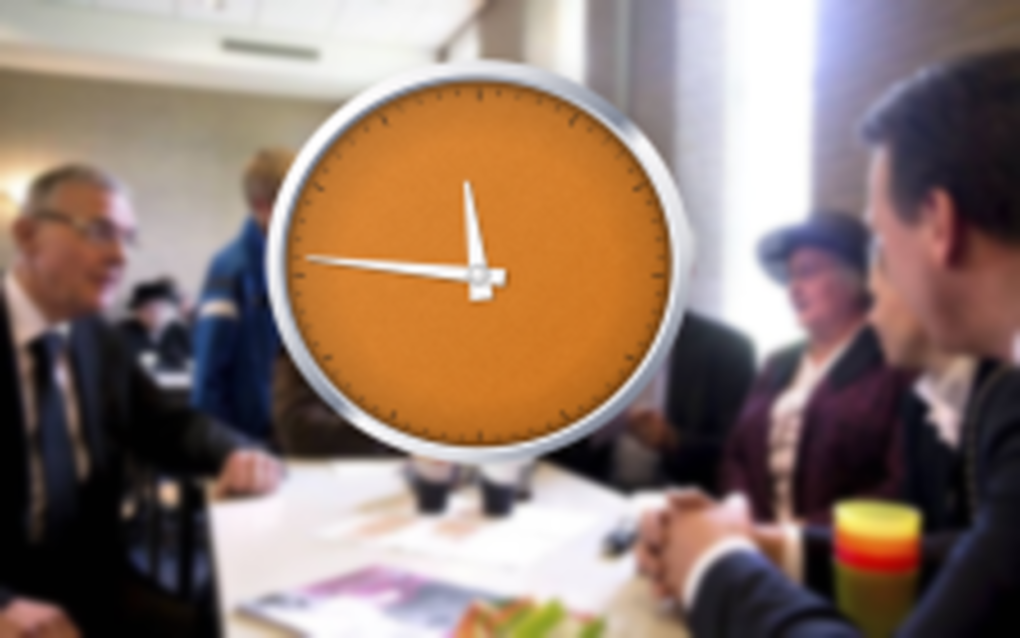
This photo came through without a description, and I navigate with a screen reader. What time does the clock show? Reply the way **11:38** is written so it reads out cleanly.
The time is **11:46**
